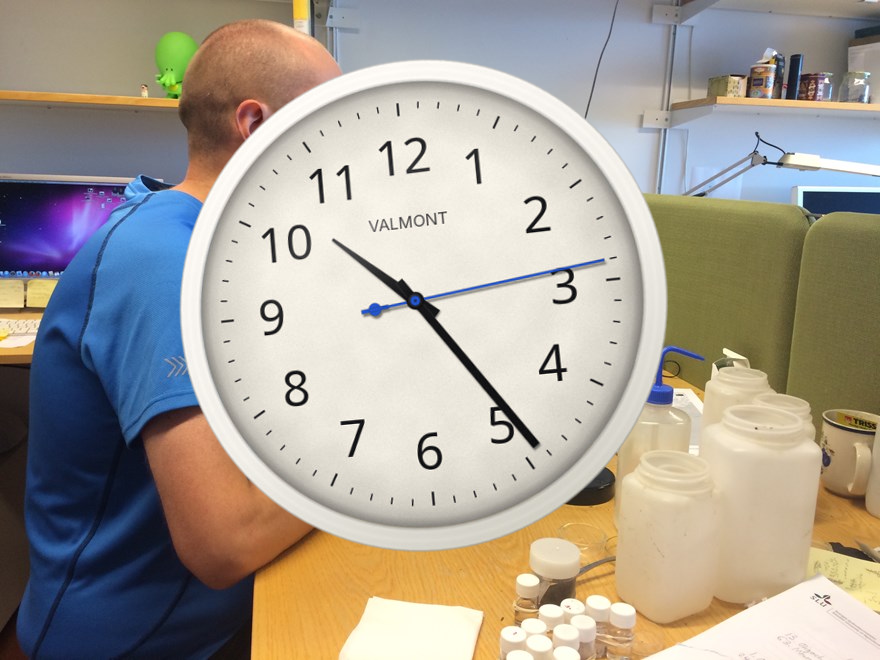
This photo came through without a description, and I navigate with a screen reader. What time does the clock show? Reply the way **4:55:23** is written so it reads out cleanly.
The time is **10:24:14**
